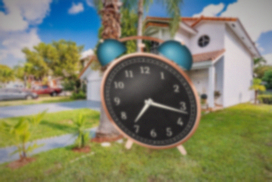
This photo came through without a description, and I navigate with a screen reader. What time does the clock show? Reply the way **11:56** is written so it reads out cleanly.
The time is **7:17**
